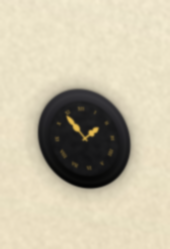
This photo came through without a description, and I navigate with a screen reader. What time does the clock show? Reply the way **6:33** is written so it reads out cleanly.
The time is **1:54**
